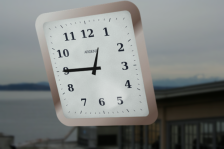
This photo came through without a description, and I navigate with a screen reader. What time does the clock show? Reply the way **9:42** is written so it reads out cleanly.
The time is **12:45**
